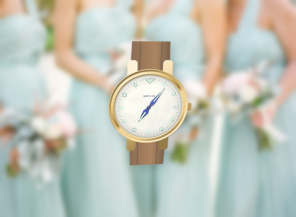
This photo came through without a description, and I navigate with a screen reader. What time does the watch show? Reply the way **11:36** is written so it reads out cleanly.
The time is **7:06**
